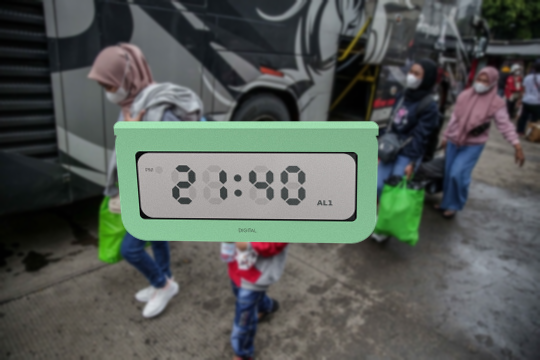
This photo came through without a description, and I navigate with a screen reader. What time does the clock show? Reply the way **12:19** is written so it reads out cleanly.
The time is **21:40**
